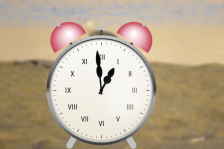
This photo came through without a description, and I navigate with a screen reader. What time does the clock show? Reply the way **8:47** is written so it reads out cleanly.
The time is **12:59**
